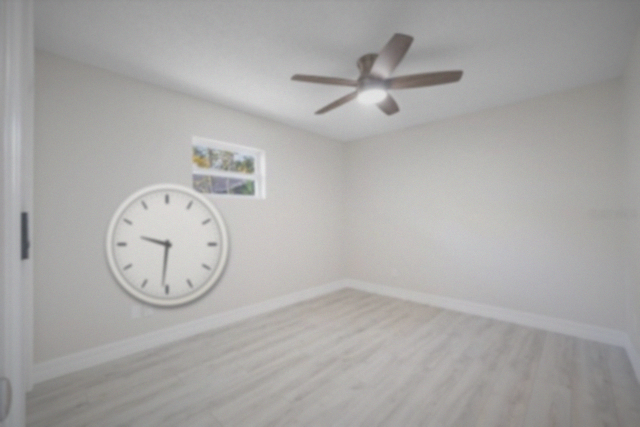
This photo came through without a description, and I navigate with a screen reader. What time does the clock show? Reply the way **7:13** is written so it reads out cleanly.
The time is **9:31**
